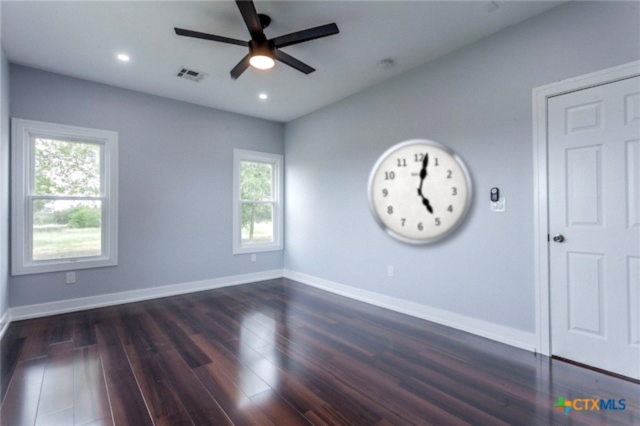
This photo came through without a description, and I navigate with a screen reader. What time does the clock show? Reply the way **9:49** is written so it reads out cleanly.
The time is **5:02**
